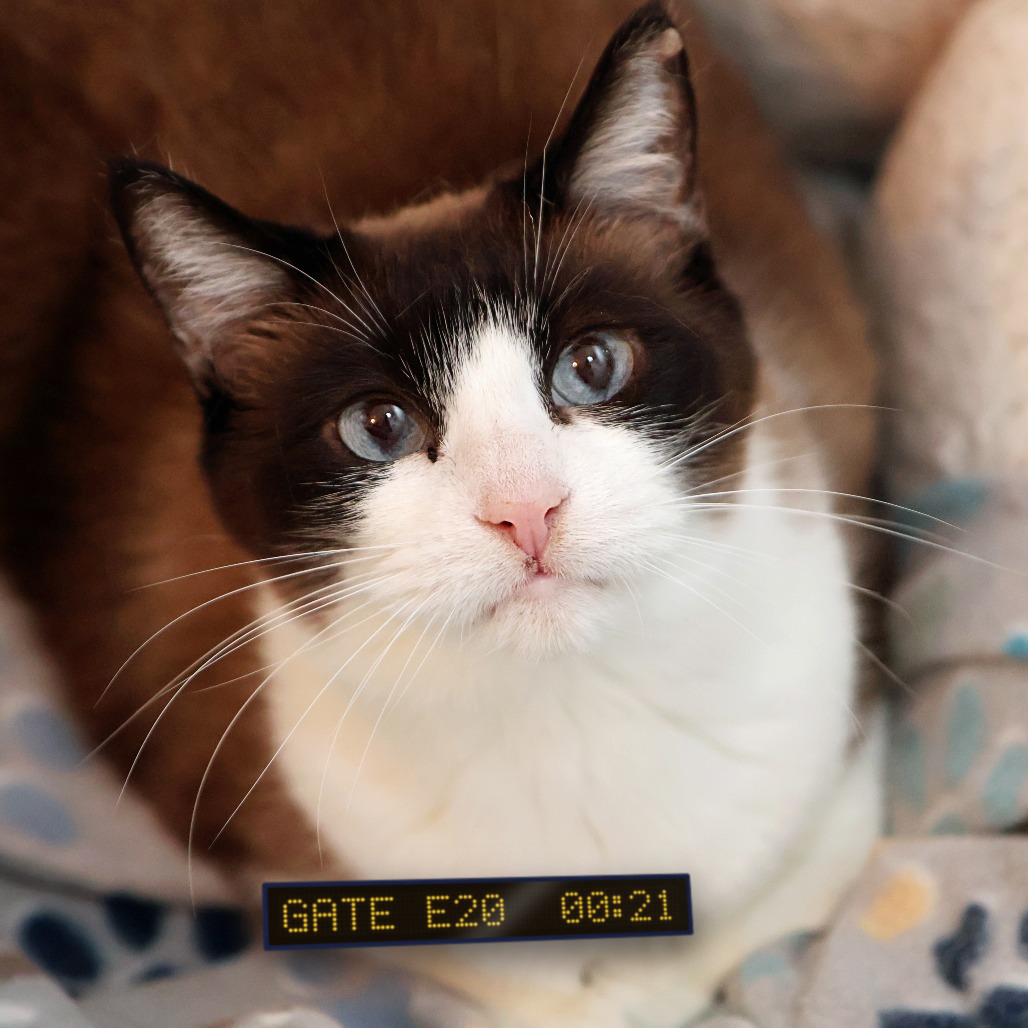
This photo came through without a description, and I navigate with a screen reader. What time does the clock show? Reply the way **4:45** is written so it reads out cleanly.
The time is **0:21**
